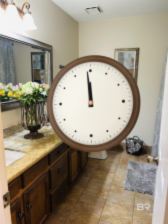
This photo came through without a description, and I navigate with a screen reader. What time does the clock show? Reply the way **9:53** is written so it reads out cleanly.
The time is **11:59**
